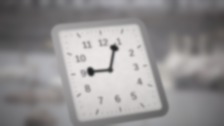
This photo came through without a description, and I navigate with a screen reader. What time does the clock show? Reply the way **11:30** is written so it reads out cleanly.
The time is **9:04**
